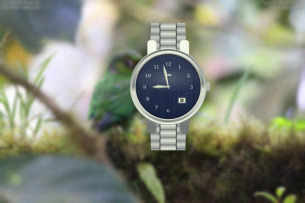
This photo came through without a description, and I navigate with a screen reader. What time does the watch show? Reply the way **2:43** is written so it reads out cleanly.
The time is **8:58**
